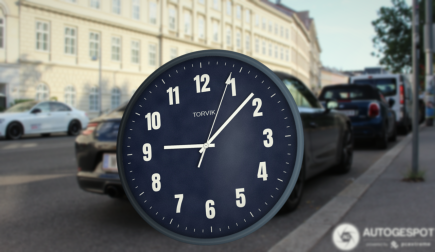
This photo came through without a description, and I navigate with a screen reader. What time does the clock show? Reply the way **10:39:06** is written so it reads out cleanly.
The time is **9:08:04**
